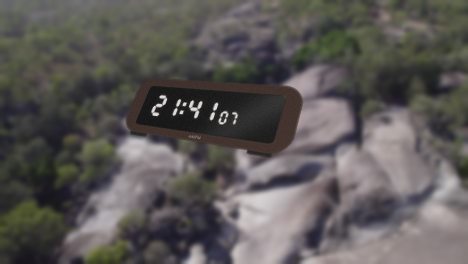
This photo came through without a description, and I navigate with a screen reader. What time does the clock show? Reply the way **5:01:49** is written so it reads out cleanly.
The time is **21:41:07**
